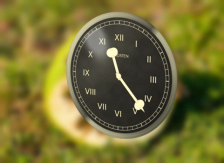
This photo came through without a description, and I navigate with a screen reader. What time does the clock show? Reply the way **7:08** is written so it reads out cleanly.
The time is **11:23**
